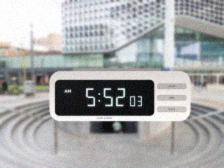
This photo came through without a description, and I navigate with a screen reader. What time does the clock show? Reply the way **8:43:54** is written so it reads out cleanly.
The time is **5:52:03**
